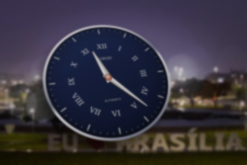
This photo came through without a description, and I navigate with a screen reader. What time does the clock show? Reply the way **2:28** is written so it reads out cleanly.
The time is **11:23**
